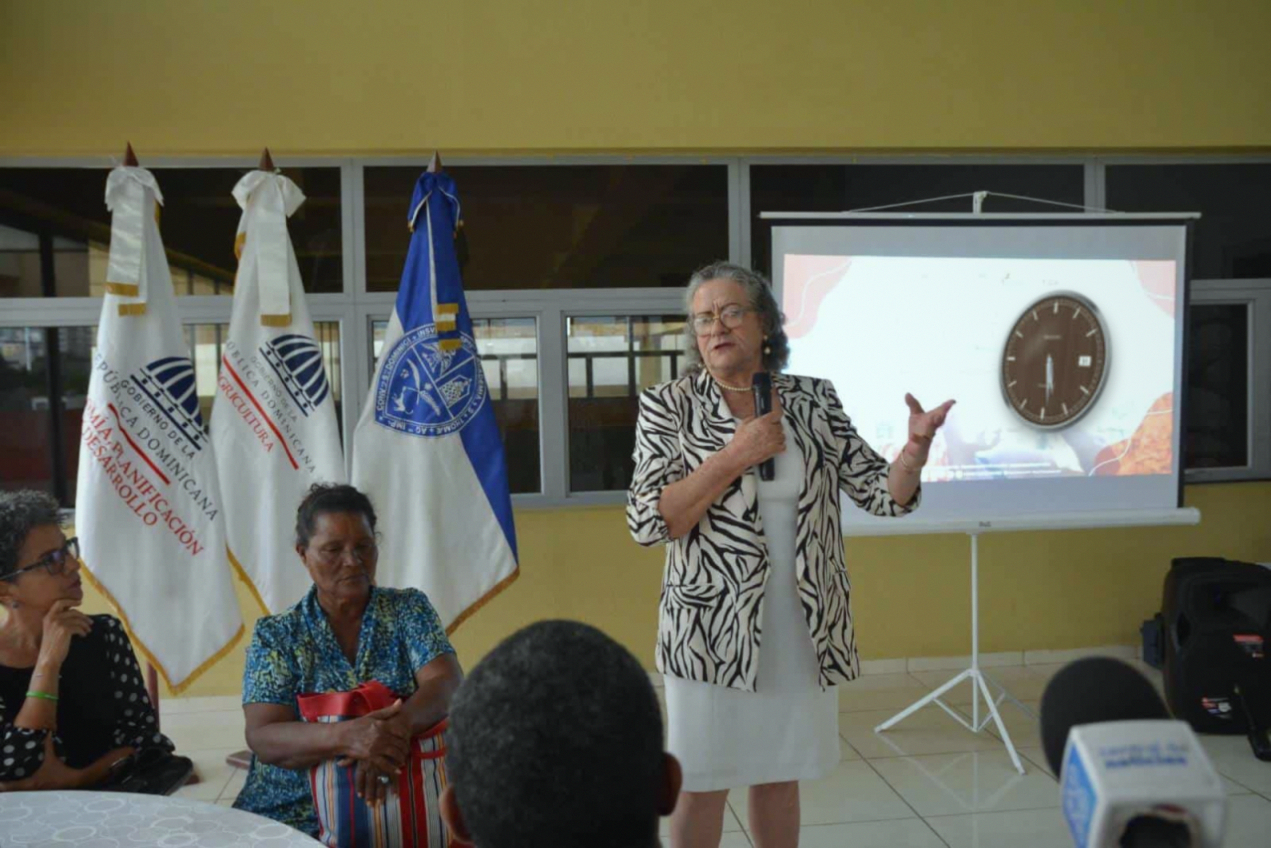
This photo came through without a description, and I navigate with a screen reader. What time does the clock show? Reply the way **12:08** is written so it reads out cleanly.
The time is **5:29**
